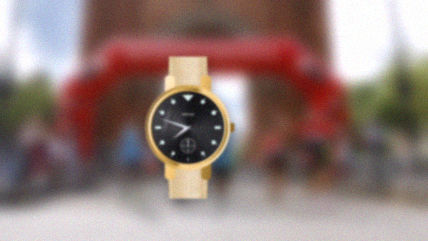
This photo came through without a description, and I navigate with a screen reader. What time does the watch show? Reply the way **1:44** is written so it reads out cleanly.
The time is **7:48**
